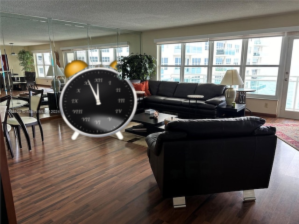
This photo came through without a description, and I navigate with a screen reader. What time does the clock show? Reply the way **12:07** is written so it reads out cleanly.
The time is **11:56**
